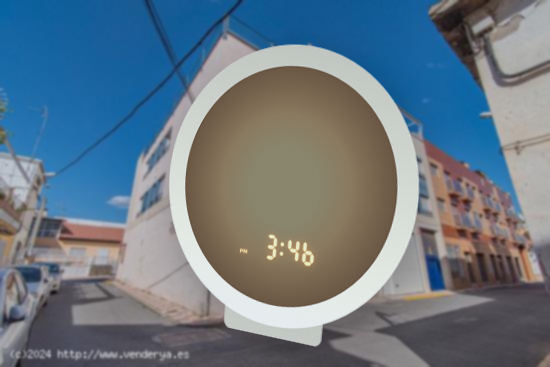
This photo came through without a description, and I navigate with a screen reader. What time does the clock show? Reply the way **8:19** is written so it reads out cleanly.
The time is **3:46**
